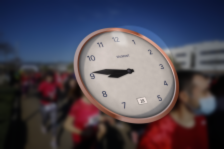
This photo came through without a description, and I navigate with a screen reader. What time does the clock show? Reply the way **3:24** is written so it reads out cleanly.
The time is **8:46**
